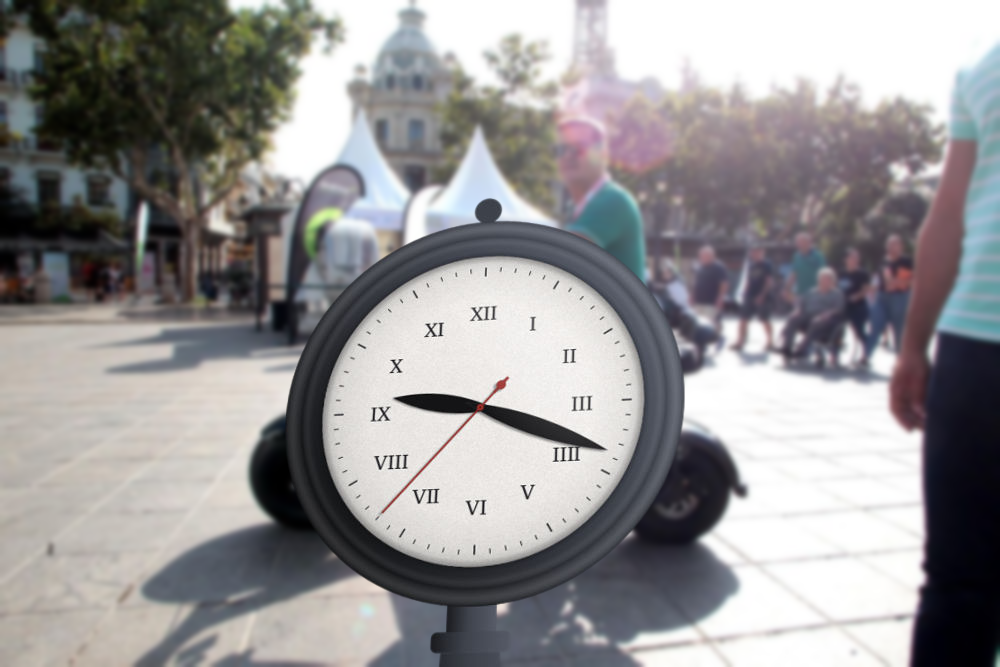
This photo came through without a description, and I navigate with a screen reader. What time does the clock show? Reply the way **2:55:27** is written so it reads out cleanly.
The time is **9:18:37**
